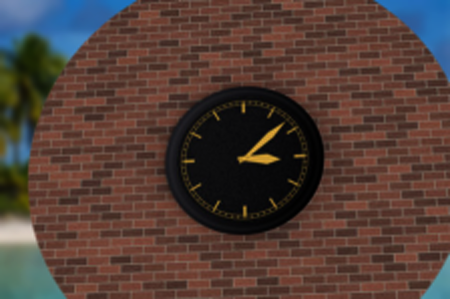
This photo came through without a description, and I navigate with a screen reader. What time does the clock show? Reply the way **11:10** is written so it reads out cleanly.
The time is **3:08**
